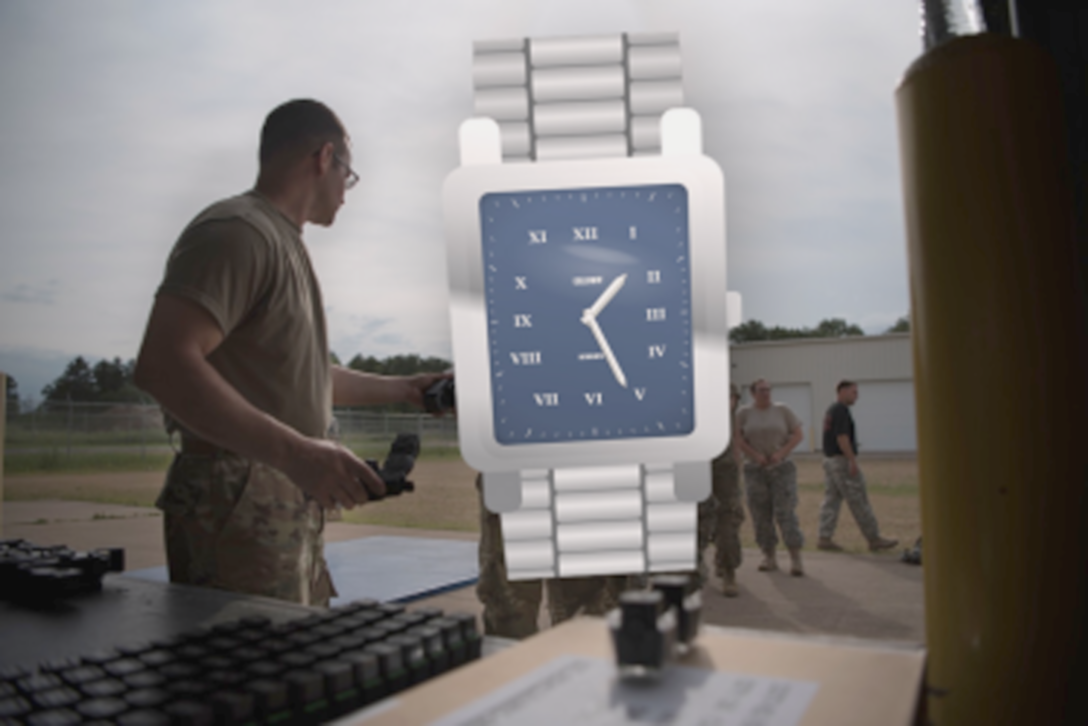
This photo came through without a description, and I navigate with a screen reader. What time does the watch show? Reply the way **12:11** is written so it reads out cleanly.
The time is **1:26**
